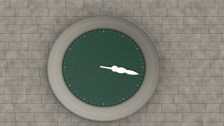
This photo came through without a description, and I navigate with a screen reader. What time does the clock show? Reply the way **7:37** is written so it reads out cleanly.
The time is **3:17**
